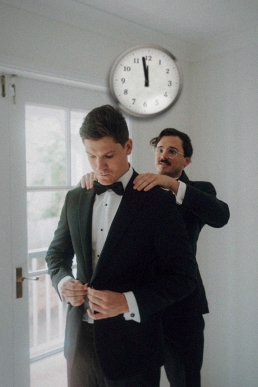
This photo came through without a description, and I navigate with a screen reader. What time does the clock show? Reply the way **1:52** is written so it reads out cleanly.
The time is **11:58**
